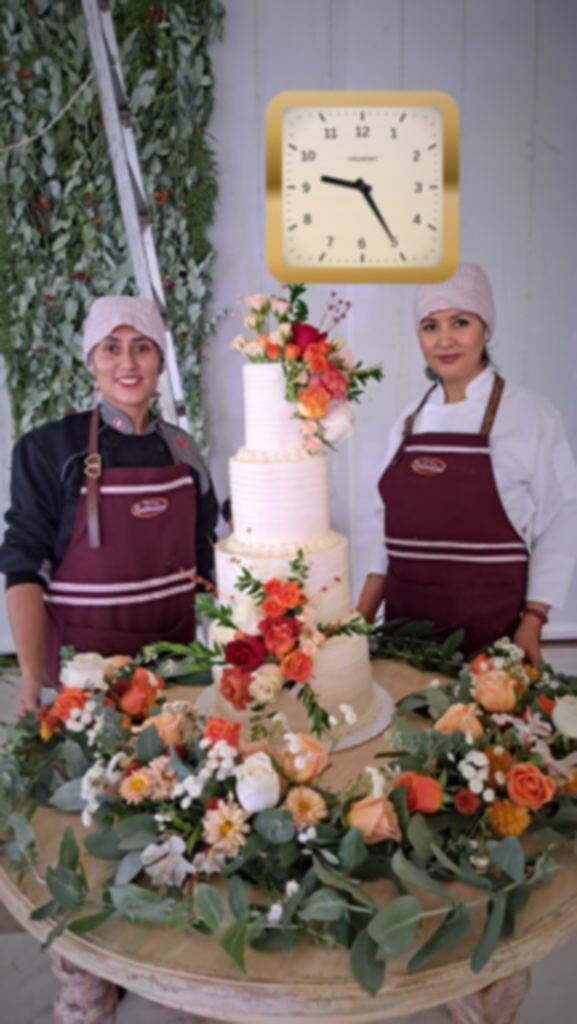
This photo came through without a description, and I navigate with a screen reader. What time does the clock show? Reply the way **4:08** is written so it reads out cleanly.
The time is **9:25**
